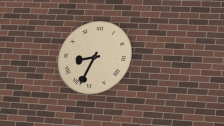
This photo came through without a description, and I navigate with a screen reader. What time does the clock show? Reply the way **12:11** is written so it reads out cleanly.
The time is **8:33**
